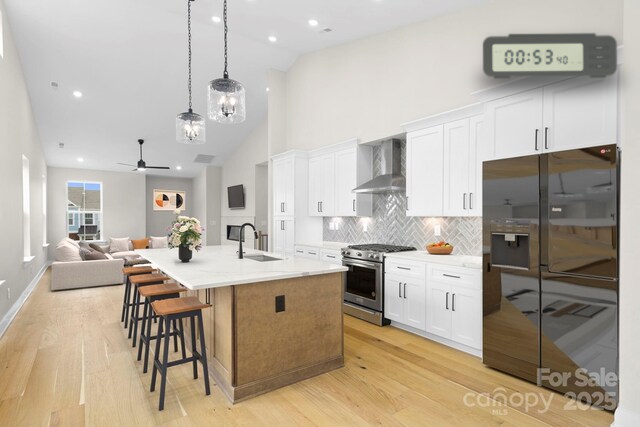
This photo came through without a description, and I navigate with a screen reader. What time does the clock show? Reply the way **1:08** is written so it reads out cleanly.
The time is **0:53**
